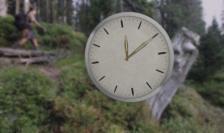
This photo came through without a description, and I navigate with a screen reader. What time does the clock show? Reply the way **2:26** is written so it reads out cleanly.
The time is **12:10**
